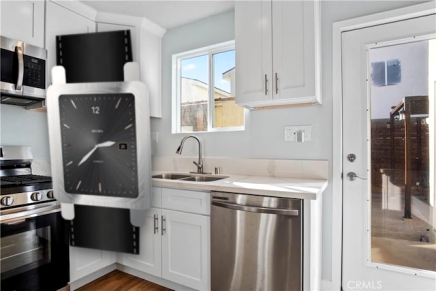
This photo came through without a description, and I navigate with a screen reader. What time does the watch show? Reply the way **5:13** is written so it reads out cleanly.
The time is **2:38**
